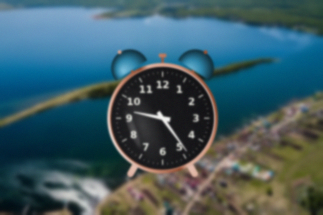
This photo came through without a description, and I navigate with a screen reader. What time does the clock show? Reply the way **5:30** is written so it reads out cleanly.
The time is **9:24**
